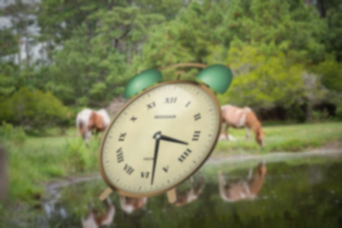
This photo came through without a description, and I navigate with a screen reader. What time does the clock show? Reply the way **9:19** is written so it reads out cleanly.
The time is **3:28**
